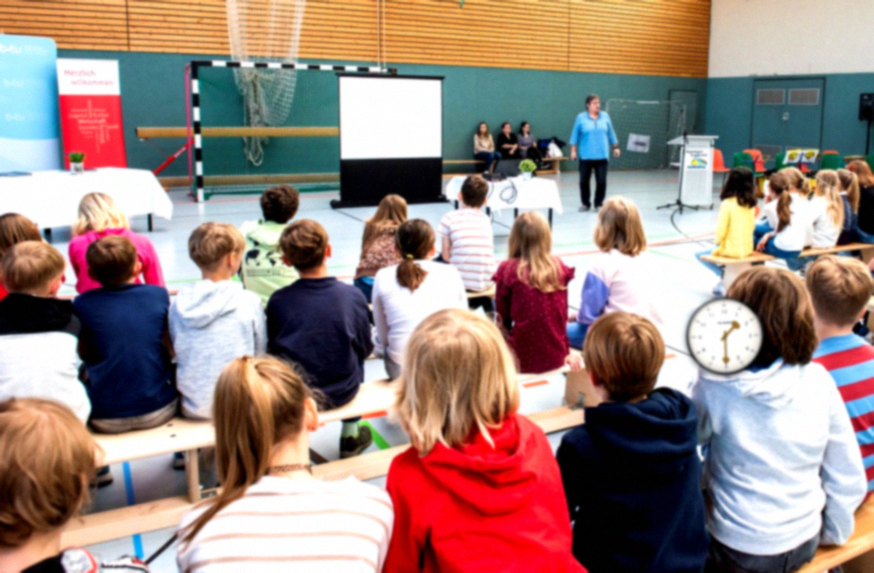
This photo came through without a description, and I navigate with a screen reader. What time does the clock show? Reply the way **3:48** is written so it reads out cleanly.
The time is **1:30**
